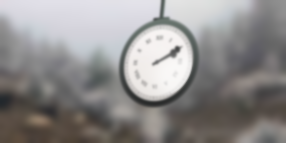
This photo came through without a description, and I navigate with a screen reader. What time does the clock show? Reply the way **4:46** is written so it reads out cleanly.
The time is **2:10**
